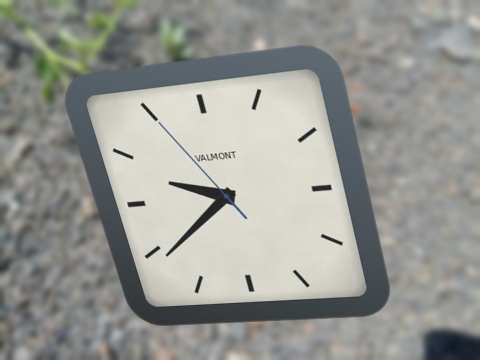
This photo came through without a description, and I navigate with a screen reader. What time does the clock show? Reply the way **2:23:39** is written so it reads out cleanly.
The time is **9:38:55**
